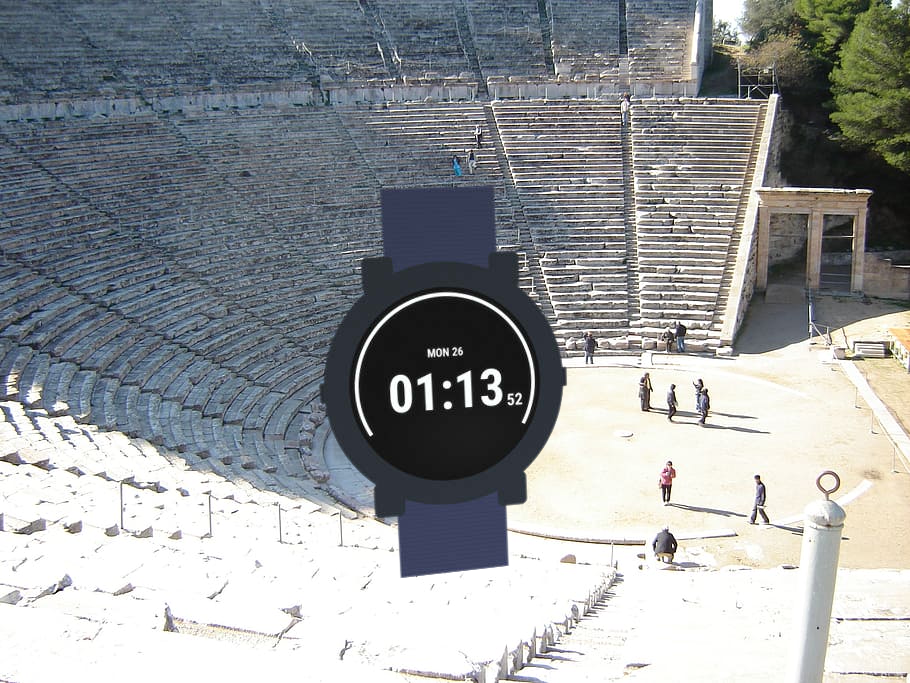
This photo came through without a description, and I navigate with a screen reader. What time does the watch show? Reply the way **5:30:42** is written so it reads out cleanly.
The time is **1:13:52**
